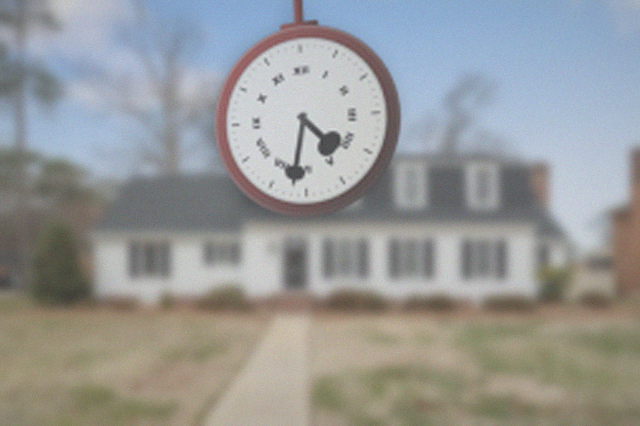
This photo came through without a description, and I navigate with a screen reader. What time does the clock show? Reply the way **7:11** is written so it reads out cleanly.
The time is **4:32**
